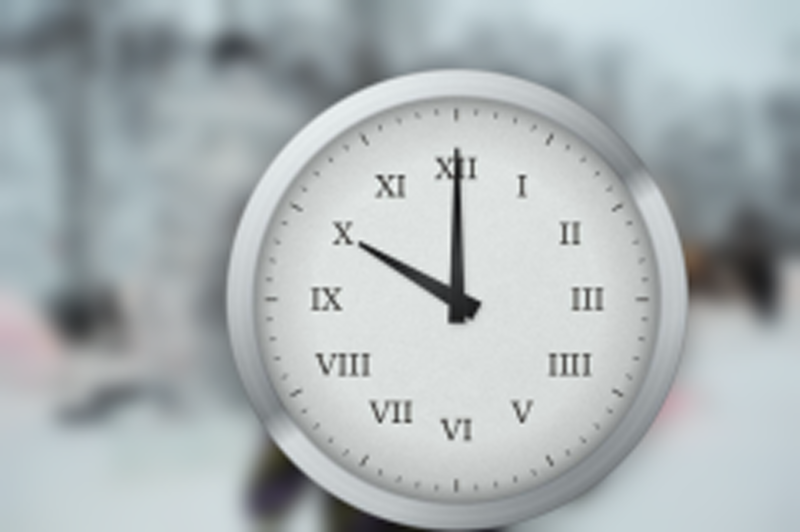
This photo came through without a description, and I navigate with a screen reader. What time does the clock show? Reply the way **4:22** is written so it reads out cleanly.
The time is **10:00**
